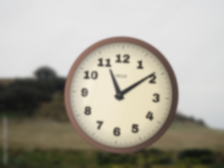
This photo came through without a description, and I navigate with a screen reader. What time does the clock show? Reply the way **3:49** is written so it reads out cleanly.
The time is **11:09**
